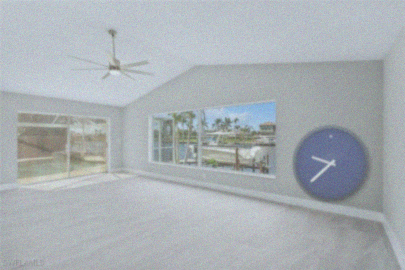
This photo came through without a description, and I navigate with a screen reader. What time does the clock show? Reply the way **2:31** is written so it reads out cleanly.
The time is **9:38**
